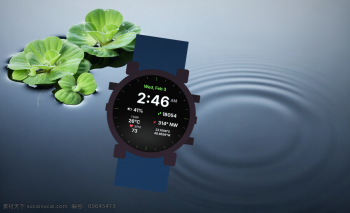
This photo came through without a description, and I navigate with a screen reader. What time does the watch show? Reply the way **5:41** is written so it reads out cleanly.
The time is **2:46**
